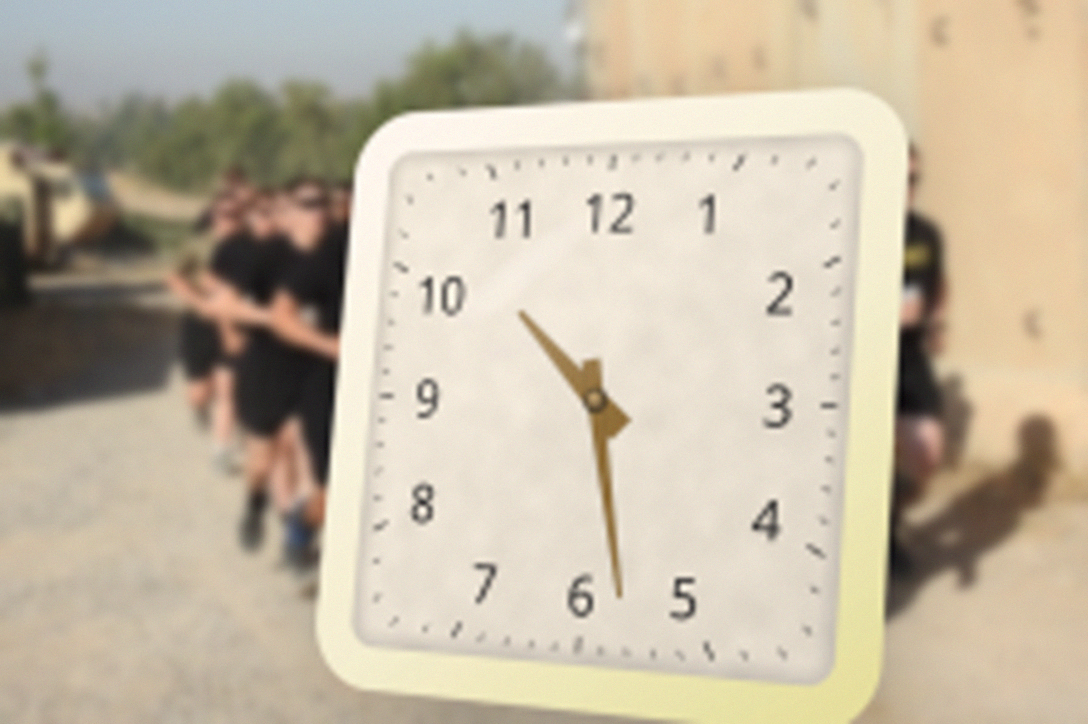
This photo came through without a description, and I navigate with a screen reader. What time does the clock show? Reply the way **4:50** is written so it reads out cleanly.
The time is **10:28**
